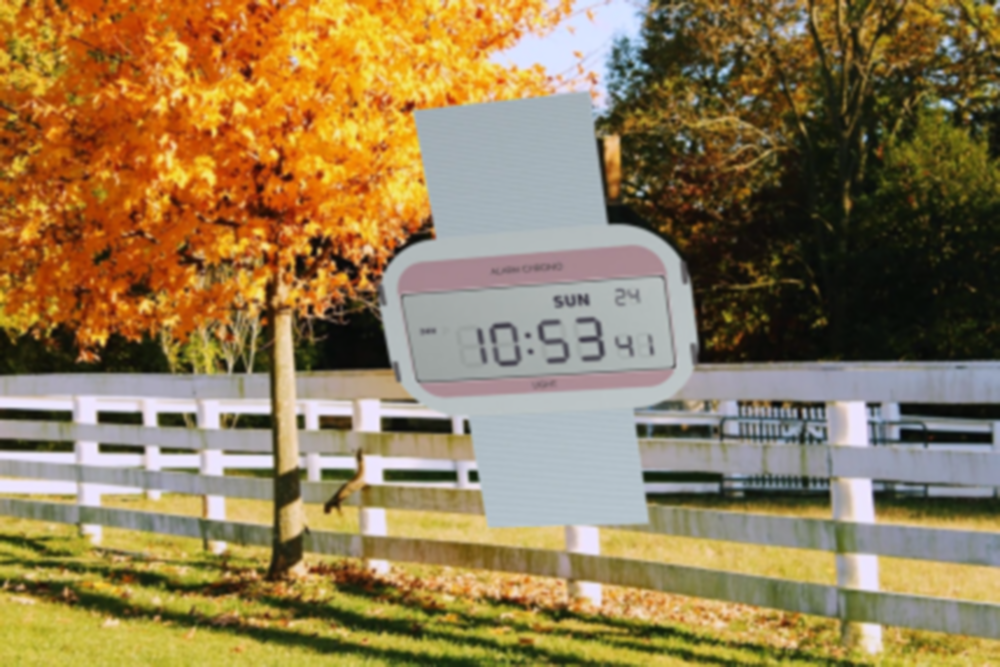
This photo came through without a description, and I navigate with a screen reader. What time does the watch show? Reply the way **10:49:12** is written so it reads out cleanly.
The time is **10:53:41**
